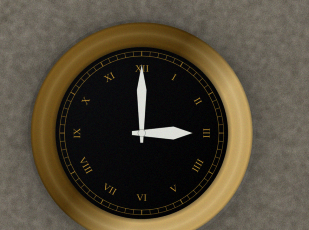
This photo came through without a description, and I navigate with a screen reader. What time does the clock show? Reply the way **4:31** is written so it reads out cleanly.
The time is **3:00**
